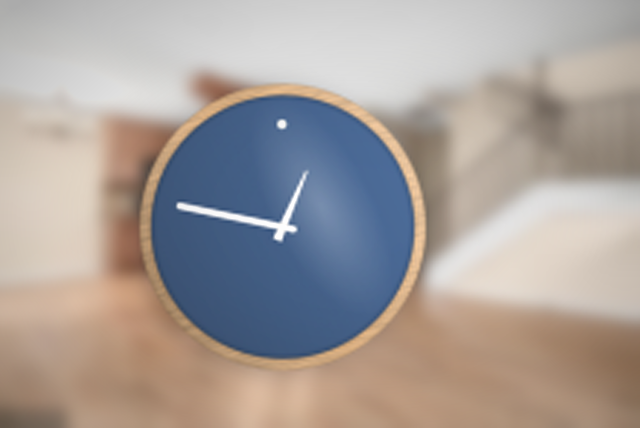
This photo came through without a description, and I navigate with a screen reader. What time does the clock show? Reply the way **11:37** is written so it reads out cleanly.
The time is **12:47**
